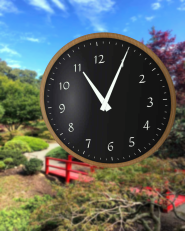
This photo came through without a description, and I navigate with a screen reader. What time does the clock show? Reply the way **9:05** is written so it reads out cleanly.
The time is **11:05**
